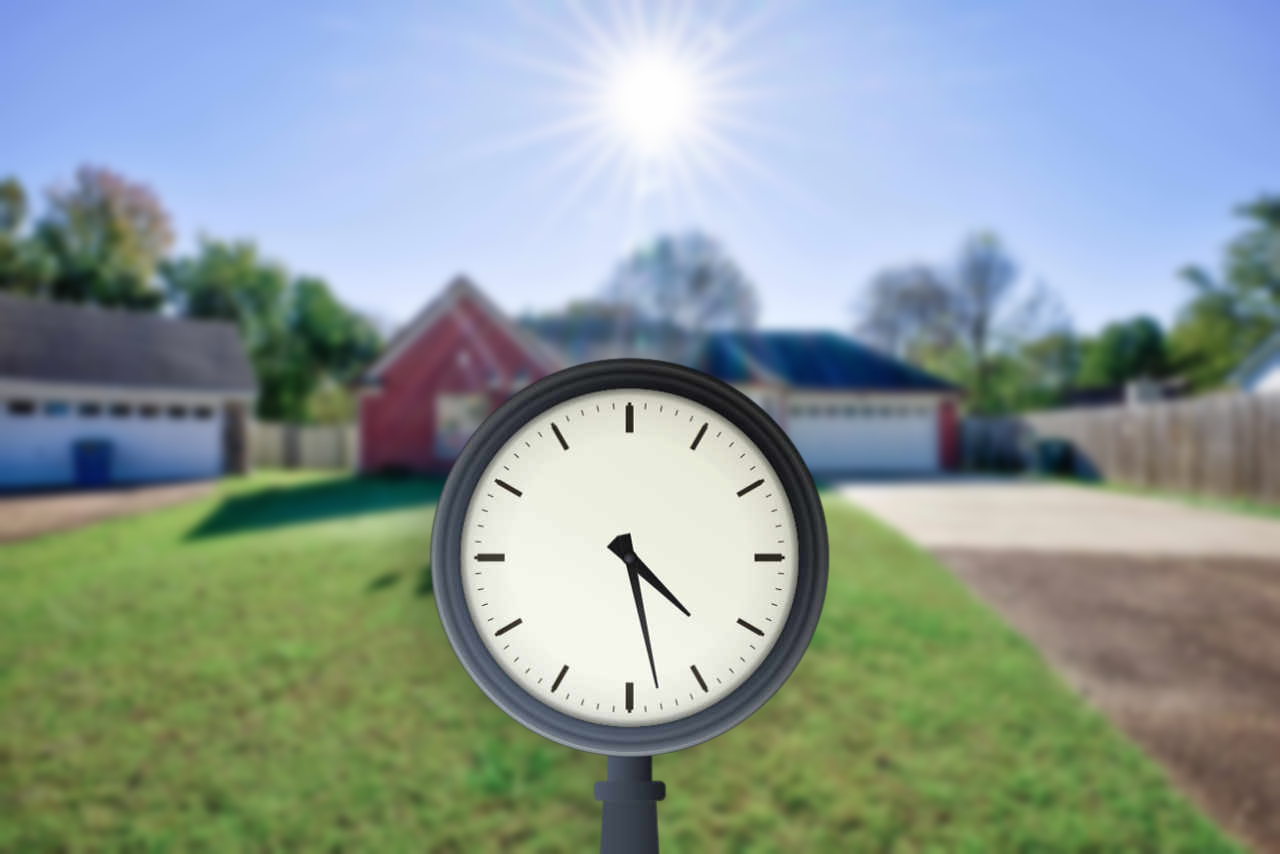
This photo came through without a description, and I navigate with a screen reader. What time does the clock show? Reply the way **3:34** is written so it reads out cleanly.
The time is **4:28**
